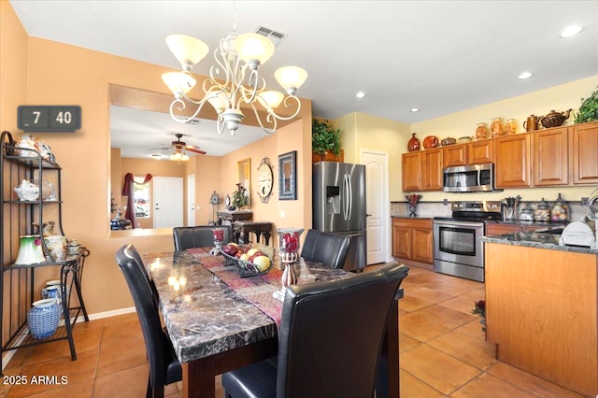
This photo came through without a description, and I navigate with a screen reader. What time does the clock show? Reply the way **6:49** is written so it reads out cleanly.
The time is **7:40**
